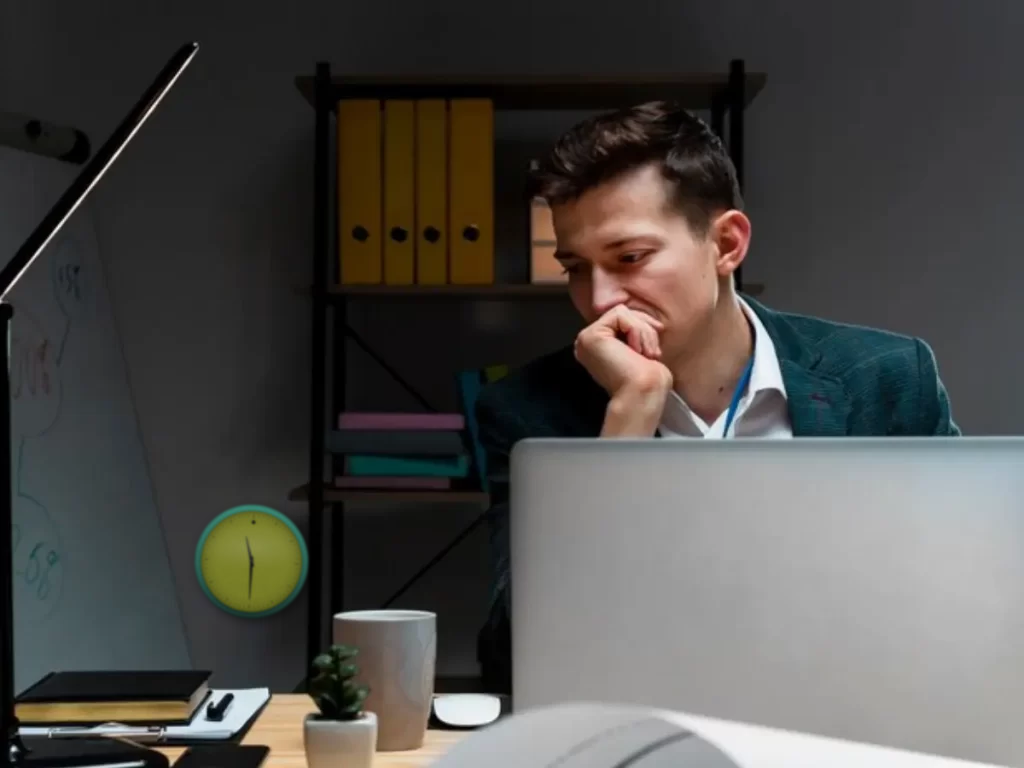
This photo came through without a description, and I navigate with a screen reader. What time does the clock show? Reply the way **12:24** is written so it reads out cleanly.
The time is **11:30**
